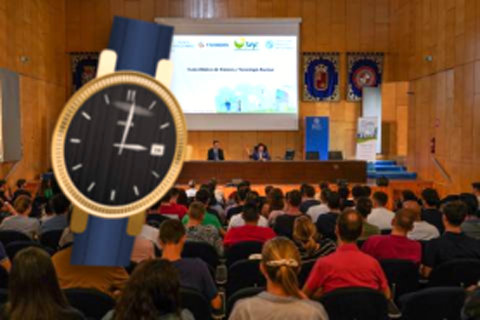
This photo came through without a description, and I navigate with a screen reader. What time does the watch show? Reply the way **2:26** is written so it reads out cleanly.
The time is **3:01**
